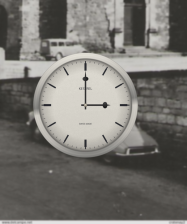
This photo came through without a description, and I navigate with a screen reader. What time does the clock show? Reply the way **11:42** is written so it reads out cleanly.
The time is **3:00**
